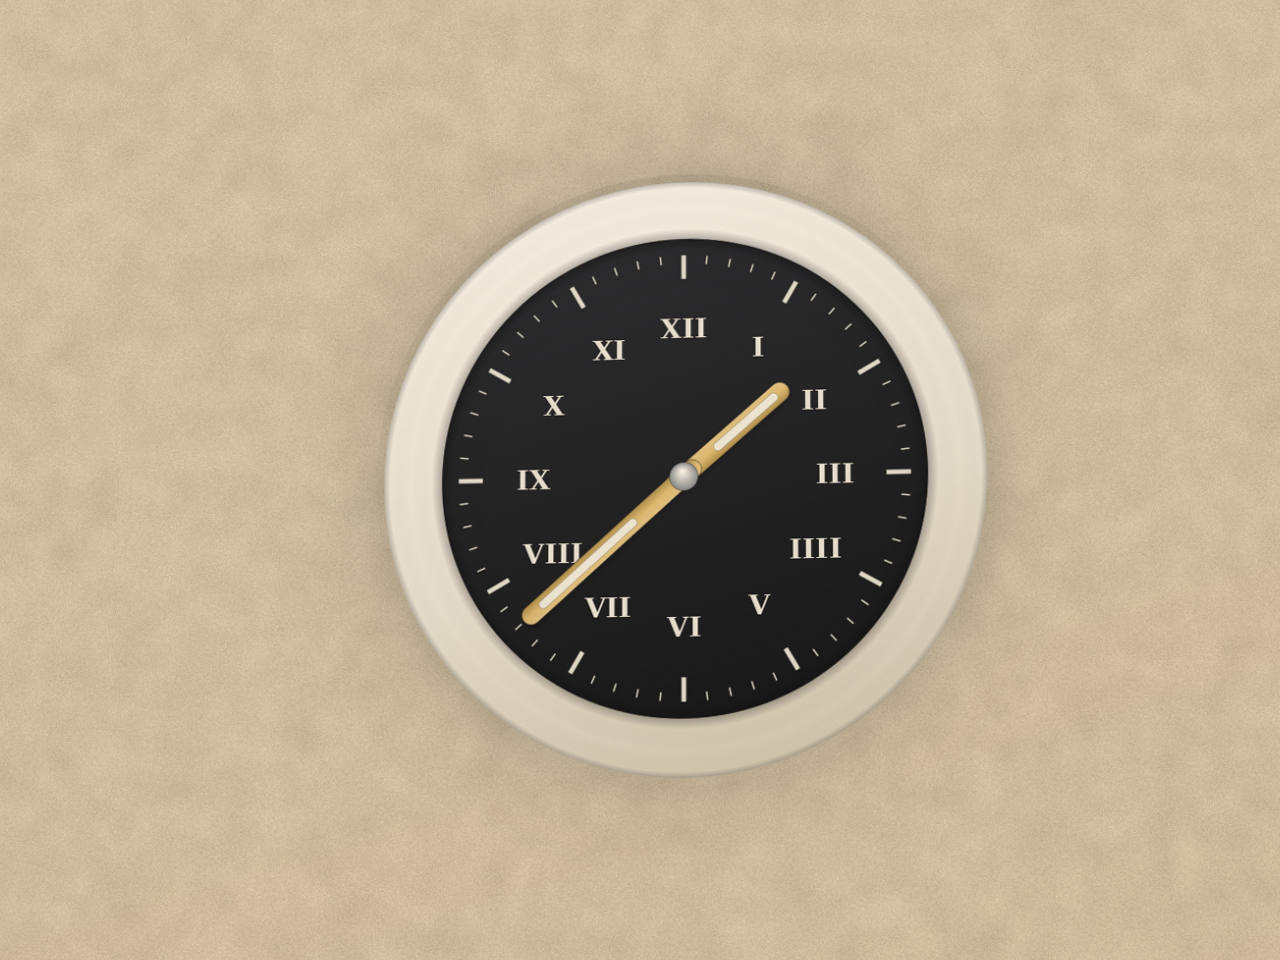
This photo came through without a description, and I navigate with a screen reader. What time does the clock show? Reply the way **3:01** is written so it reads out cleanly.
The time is **1:38**
